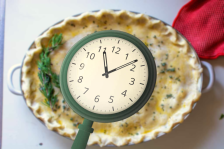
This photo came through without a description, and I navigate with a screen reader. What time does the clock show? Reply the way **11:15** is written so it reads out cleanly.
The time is **11:08**
